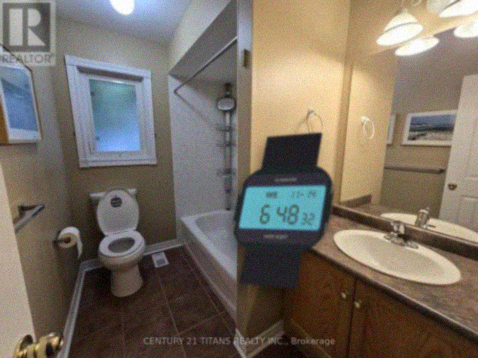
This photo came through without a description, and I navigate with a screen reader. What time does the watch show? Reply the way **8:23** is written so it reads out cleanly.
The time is **6:48**
